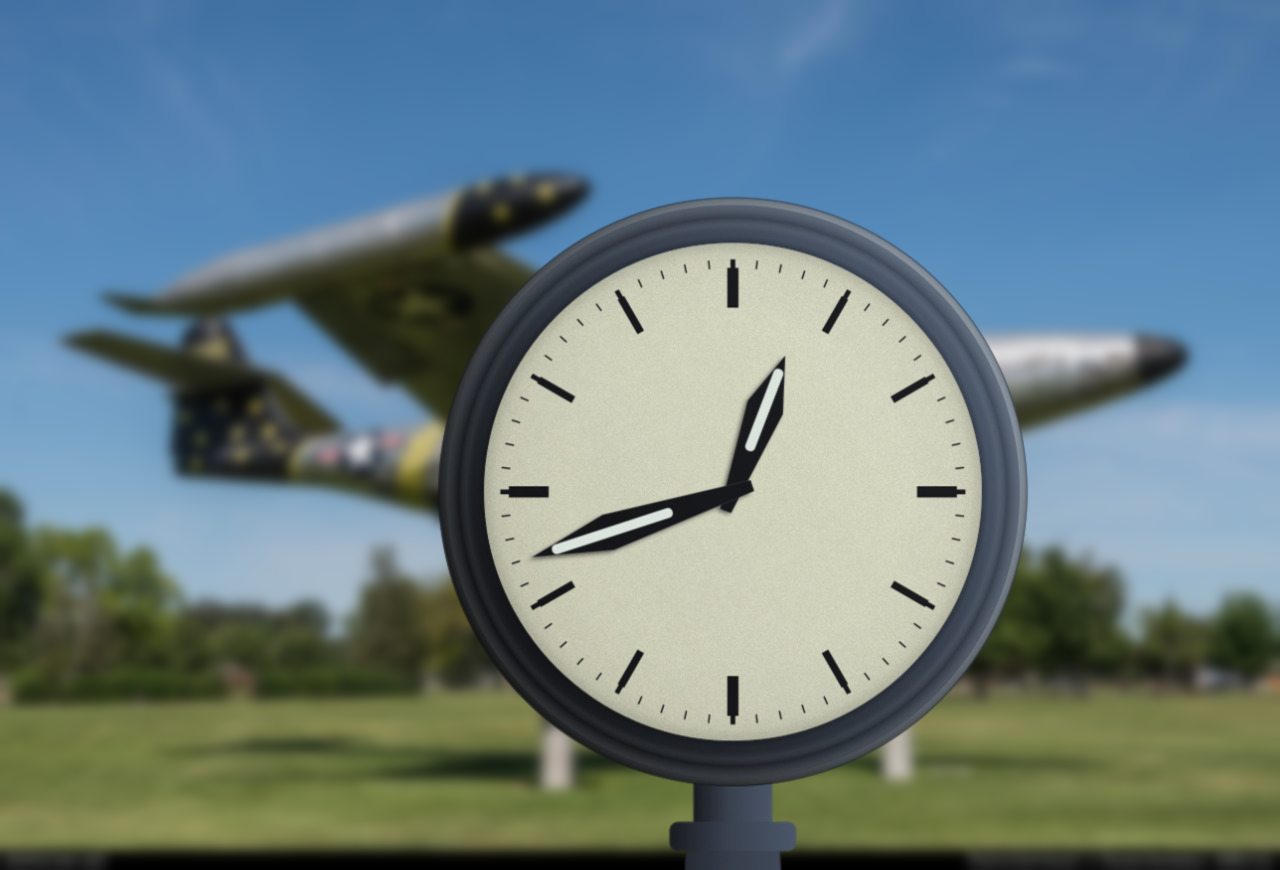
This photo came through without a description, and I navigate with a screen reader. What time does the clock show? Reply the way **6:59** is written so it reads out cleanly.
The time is **12:42**
